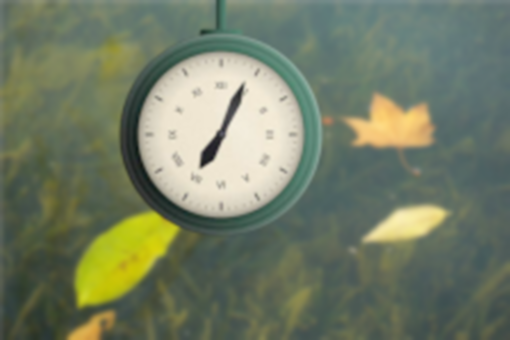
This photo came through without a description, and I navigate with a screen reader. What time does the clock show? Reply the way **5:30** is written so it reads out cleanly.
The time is **7:04**
